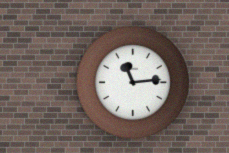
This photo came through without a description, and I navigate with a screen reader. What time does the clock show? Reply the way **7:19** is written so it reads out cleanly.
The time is **11:14**
